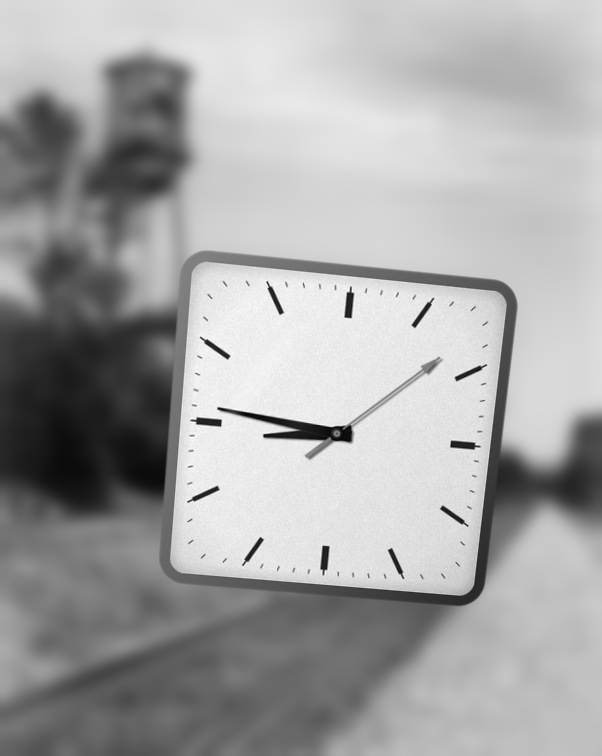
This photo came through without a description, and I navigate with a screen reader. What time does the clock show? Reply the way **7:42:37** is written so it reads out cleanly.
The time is **8:46:08**
